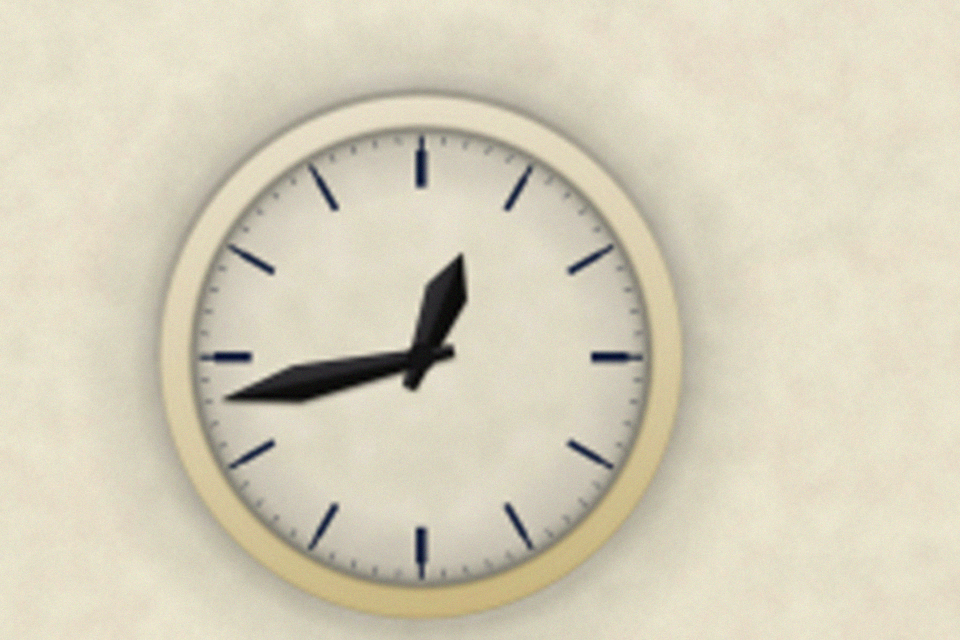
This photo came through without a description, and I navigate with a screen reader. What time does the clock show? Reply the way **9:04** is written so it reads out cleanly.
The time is **12:43**
